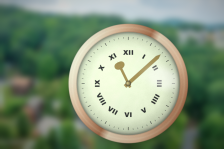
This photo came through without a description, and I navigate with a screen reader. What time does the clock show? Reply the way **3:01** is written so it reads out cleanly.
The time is **11:08**
